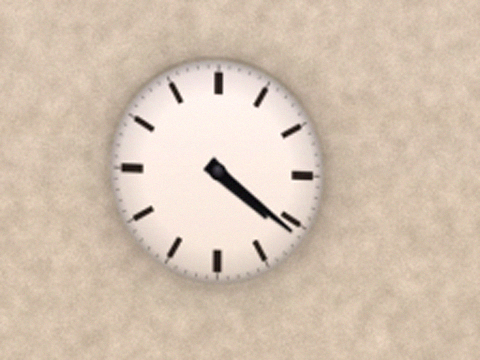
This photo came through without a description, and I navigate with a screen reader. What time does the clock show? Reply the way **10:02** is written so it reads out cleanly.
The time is **4:21**
